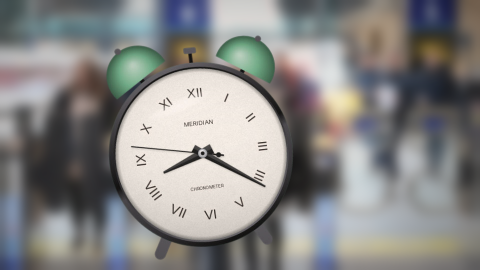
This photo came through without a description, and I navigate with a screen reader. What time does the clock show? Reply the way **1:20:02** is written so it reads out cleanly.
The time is **8:20:47**
